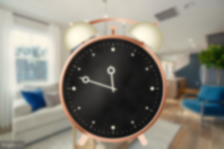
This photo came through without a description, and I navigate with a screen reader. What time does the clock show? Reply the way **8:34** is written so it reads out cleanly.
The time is **11:48**
